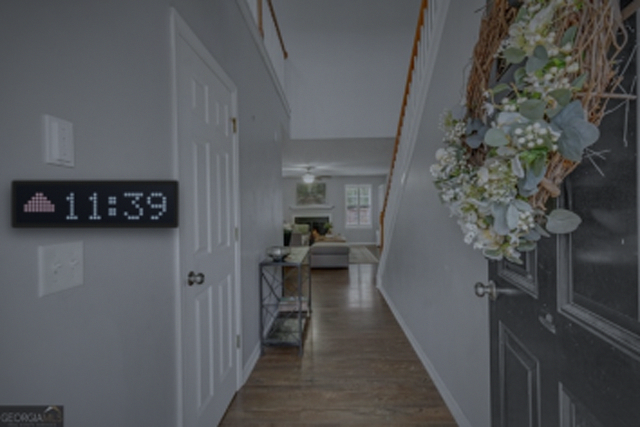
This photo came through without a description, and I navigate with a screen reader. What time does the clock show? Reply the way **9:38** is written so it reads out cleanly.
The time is **11:39**
